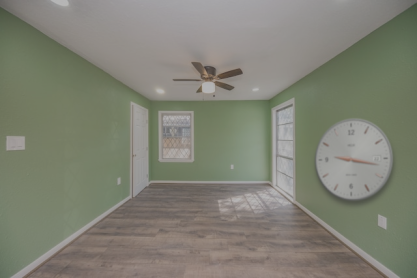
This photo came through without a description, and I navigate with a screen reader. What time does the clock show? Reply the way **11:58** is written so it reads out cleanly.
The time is **9:17**
